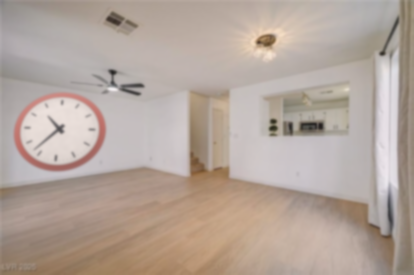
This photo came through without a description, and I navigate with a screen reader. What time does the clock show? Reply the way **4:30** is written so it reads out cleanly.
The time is **10:37**
